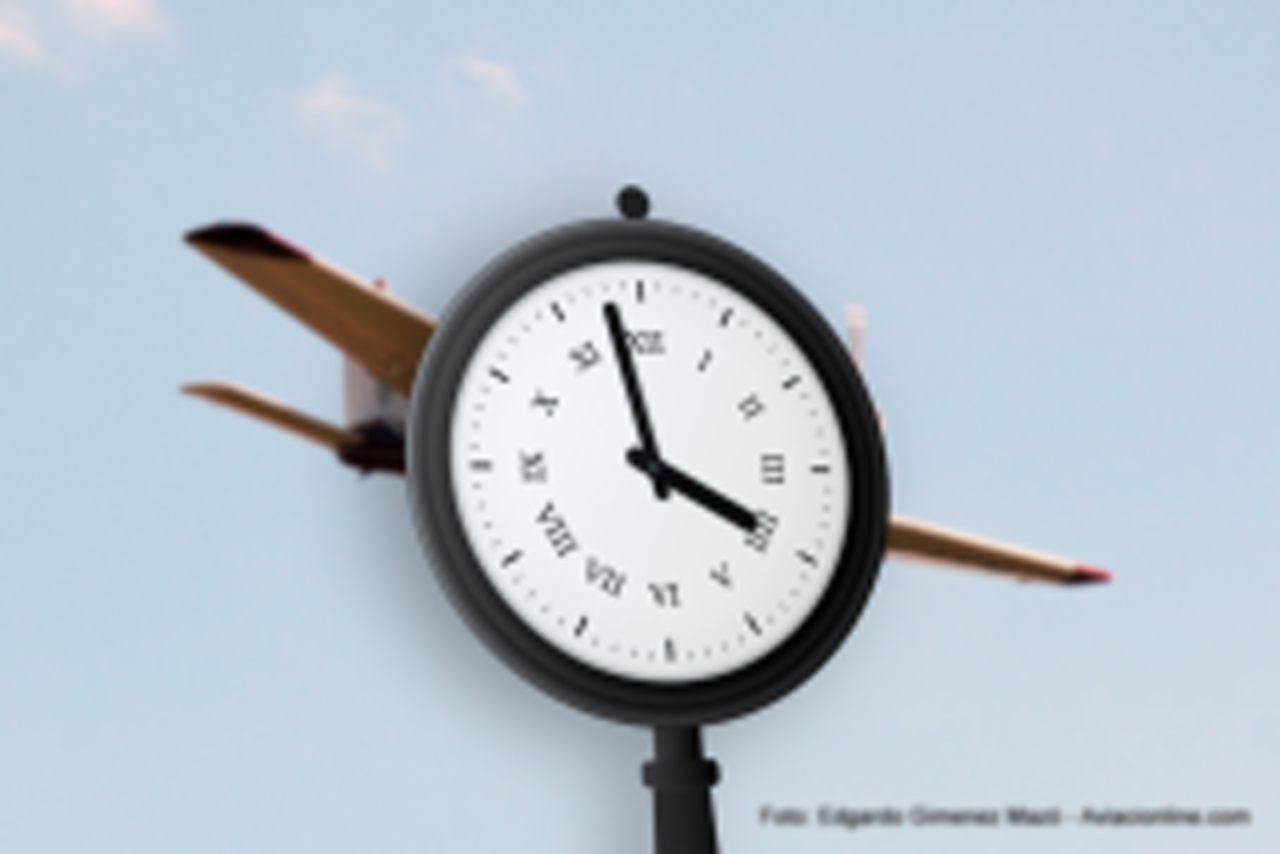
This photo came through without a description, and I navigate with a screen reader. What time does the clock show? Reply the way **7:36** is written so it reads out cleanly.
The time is **3:58**
